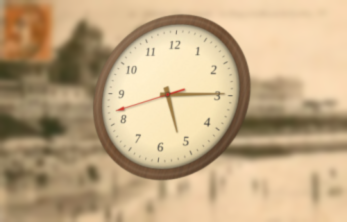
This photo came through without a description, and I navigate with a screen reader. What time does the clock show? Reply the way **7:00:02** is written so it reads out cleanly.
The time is **5:14:42**
